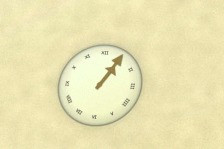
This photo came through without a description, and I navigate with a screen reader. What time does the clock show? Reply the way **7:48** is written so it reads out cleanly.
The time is **1:05**
